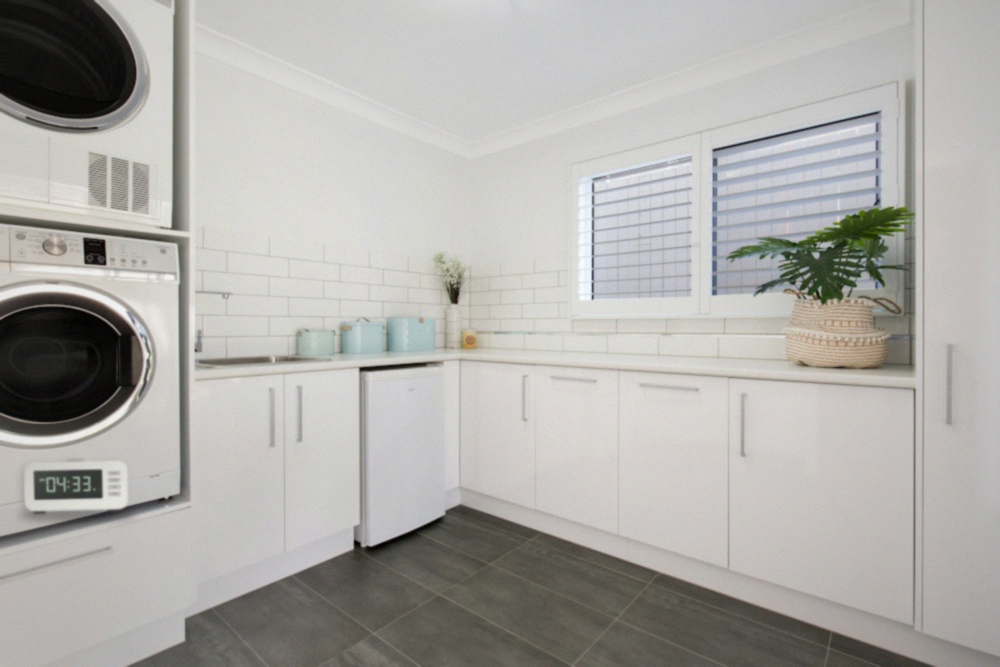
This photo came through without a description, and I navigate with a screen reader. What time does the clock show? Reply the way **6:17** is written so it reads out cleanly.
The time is **4:33**
